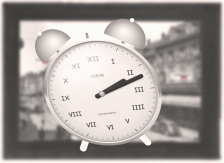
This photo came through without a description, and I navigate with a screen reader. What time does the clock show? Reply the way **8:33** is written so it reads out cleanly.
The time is **2:12**
